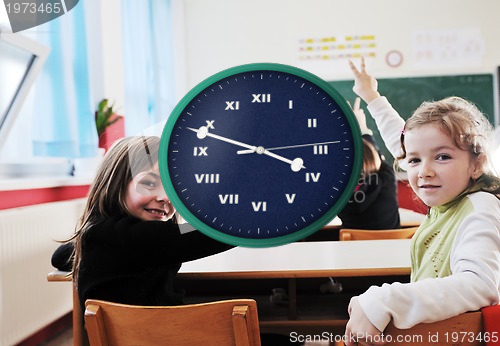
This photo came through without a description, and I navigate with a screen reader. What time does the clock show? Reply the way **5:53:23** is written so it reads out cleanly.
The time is **3:48:14**
